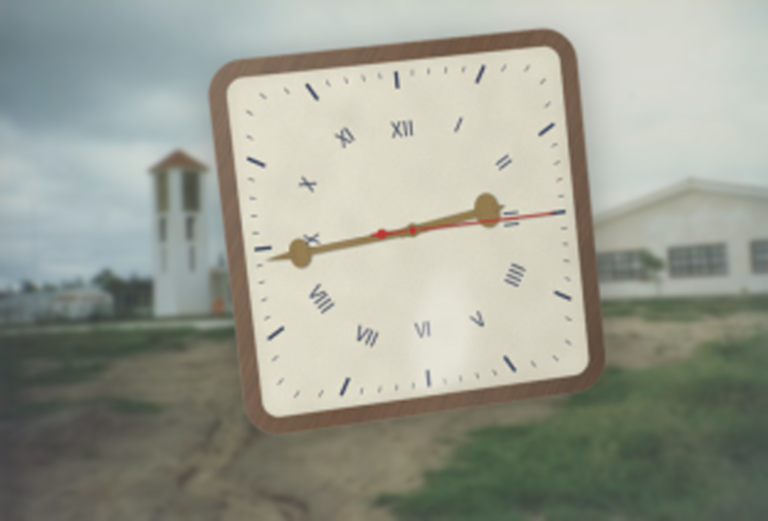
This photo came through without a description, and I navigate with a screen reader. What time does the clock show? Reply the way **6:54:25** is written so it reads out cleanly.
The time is **2:44:15**
